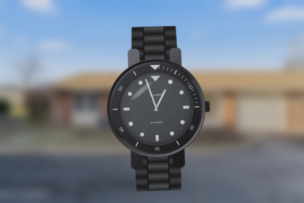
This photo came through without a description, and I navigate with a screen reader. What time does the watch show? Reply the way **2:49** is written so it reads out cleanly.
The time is **12:57**
